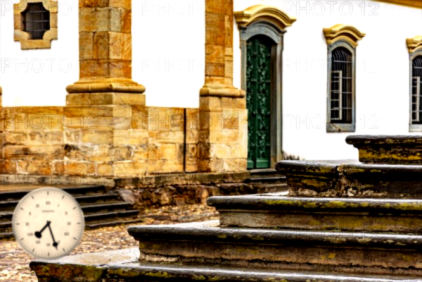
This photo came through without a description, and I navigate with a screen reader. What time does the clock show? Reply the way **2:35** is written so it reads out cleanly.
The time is **7:27**
